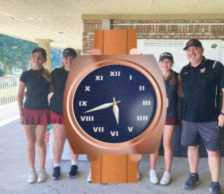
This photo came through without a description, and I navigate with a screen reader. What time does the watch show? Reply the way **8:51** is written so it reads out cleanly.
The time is **5:42**
